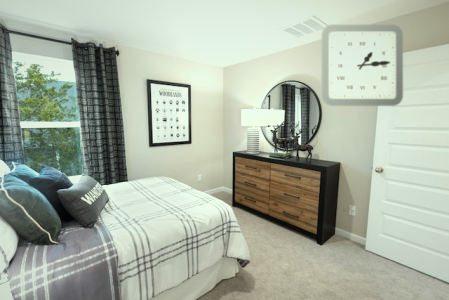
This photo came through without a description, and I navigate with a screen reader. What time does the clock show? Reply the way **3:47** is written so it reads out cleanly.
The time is **1:14**
